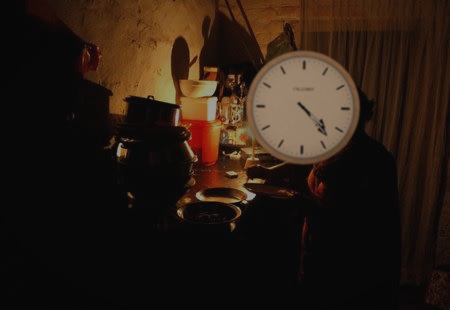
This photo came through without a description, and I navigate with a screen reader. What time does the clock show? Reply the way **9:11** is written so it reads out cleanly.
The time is **4:23**
